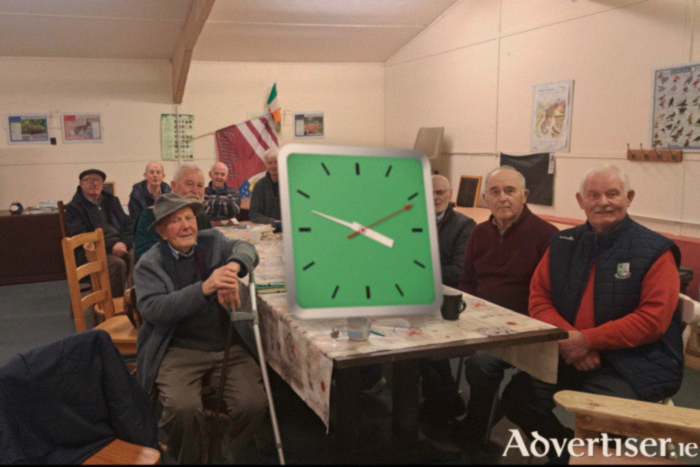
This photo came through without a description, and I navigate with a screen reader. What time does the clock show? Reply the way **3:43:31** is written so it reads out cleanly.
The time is **3:48:11**
